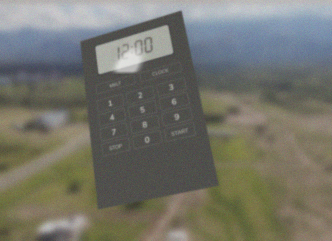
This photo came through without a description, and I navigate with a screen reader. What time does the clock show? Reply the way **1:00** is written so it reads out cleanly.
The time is **12:00**
